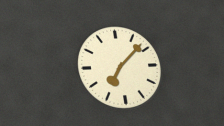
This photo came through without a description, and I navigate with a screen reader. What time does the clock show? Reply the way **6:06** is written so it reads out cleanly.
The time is **7:08**
